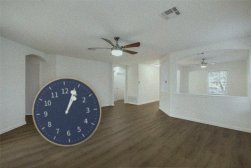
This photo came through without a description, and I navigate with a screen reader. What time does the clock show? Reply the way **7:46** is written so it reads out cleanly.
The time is **1:04**
